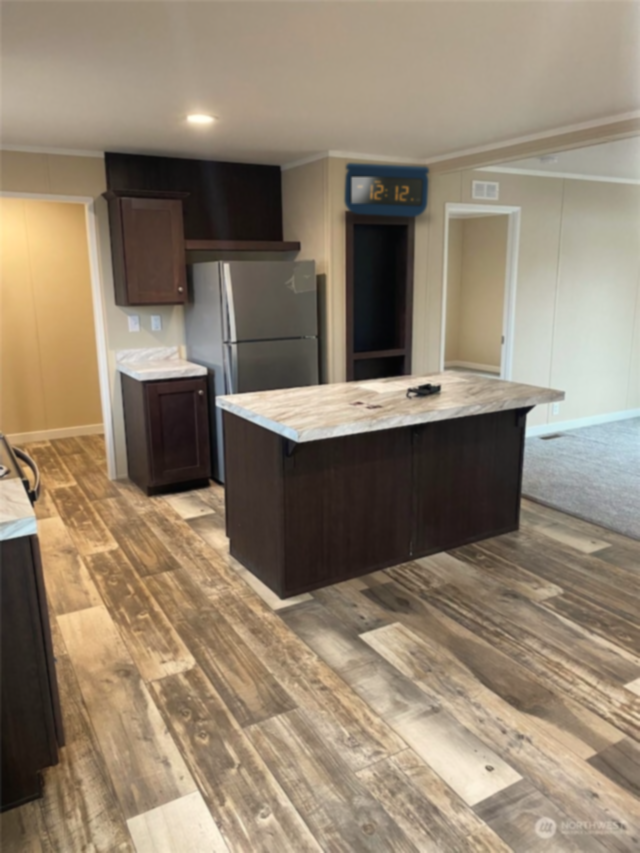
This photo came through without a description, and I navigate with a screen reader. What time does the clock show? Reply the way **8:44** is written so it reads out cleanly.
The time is **12:12**
